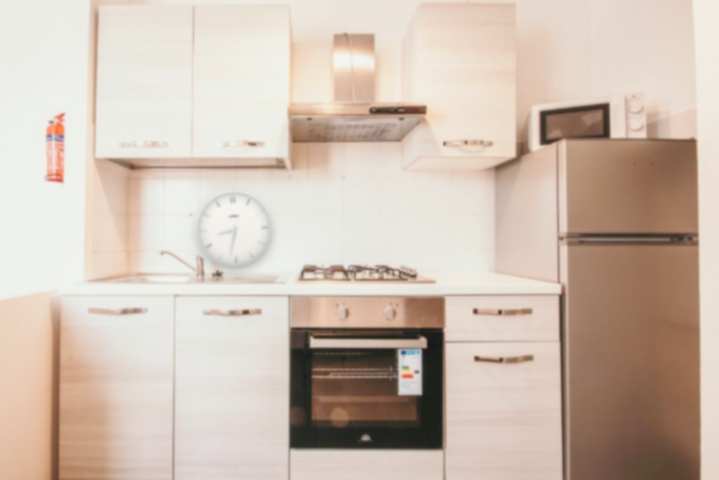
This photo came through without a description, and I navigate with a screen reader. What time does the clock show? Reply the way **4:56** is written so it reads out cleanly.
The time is **8:32**
